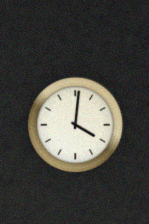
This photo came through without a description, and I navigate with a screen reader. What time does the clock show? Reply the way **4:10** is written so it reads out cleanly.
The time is **4:01**
